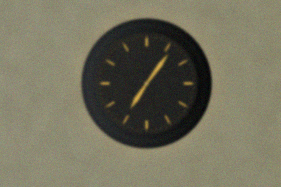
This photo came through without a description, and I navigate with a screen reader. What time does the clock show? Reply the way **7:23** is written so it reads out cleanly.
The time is **7:06**
